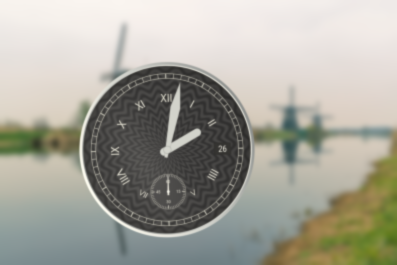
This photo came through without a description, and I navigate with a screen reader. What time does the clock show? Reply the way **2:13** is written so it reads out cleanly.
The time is **2:02**
